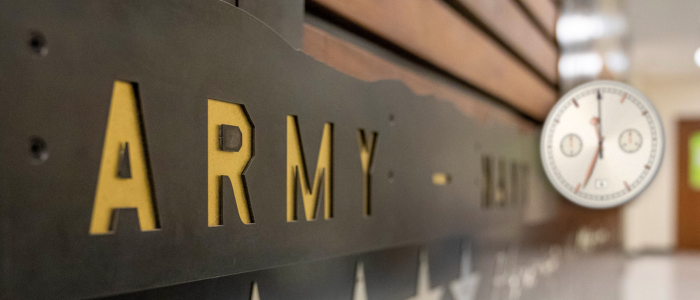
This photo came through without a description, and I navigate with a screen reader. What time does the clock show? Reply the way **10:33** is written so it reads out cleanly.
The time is **11:34**
